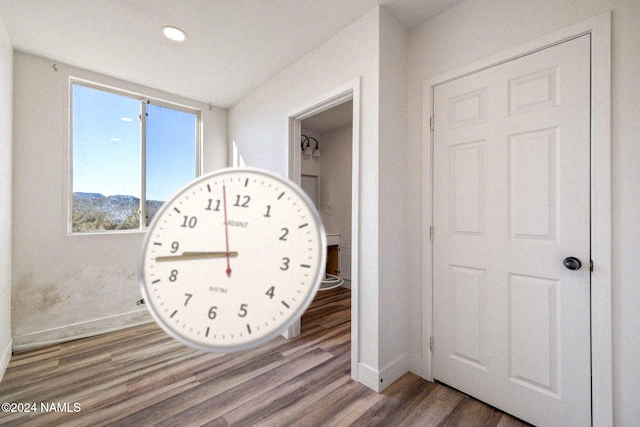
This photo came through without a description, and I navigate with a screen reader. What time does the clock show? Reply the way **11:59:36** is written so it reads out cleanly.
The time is **8:42:57**
